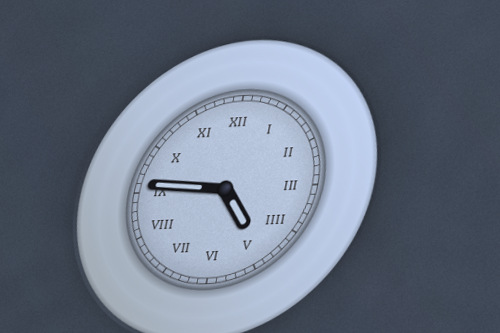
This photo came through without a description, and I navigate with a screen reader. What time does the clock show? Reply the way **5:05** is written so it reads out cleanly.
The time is **4:46**
